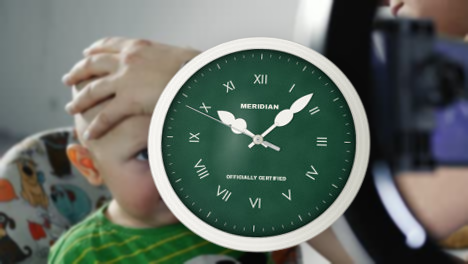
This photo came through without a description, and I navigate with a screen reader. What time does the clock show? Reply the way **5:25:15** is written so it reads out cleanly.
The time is **10:07:49**
